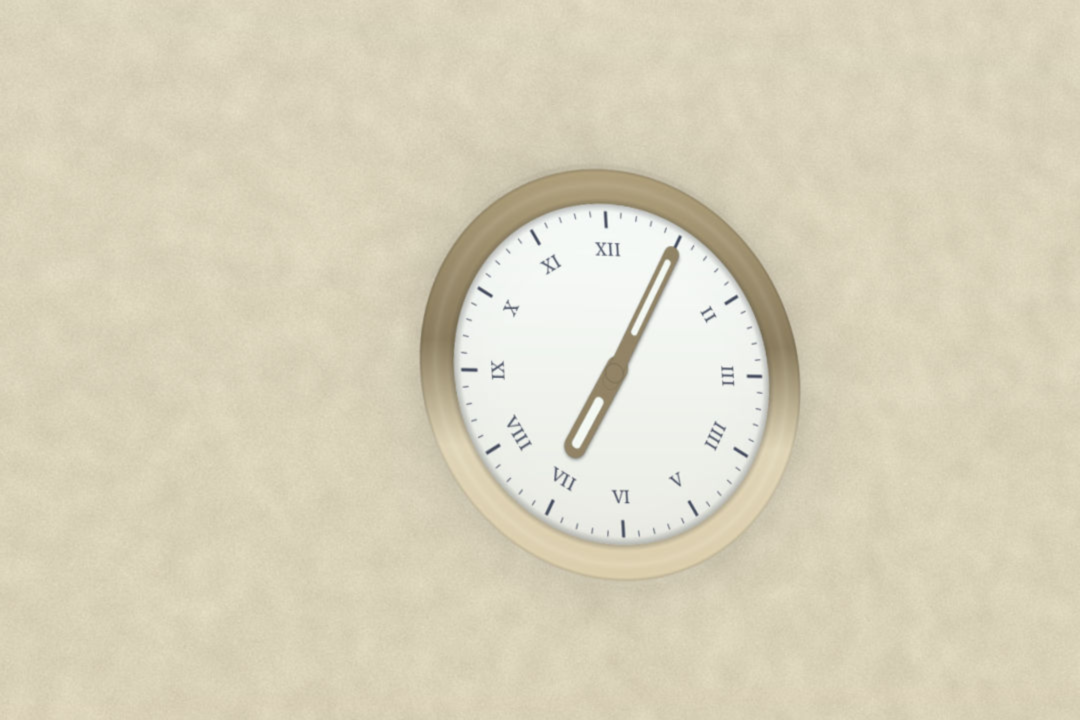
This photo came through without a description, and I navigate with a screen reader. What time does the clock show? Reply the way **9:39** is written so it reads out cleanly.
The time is **7:05**
